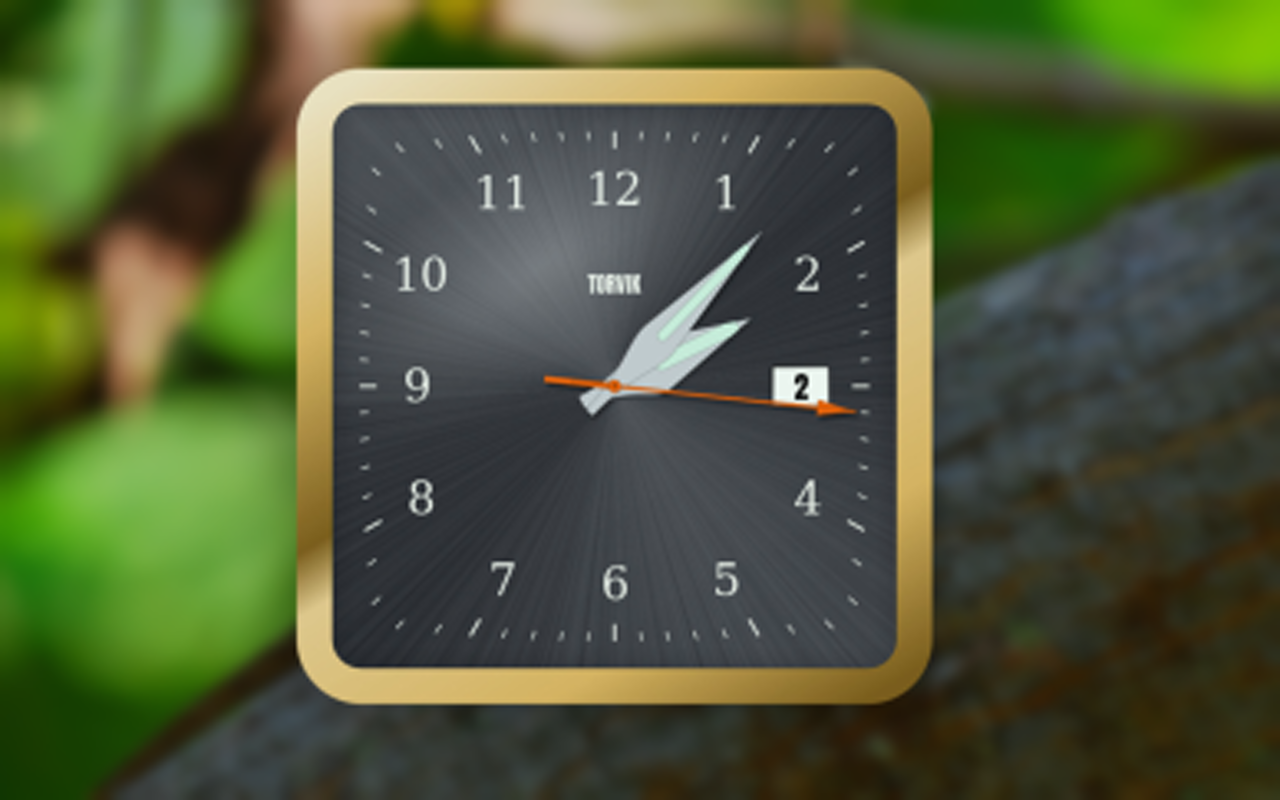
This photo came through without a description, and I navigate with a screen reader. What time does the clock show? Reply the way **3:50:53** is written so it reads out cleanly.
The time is **2:07:16**
